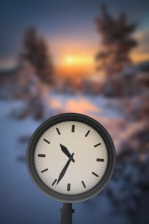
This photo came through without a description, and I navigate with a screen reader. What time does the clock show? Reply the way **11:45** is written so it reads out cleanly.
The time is **10:34**
